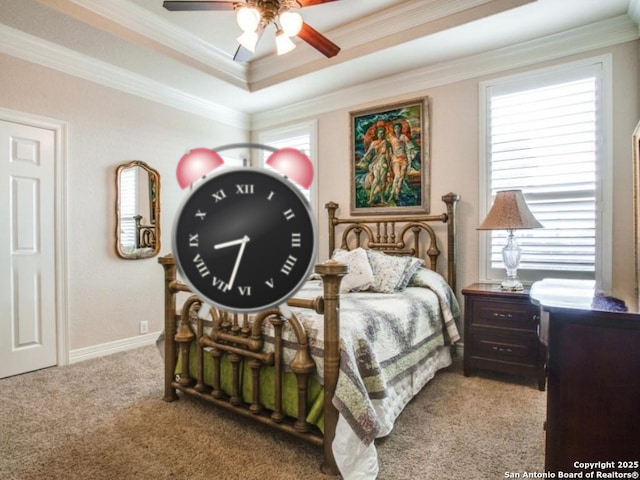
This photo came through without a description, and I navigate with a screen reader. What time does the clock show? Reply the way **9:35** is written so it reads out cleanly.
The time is **8:33**
